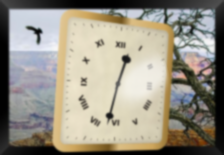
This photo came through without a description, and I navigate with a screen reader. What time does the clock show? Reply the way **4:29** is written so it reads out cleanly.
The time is **12:32**
